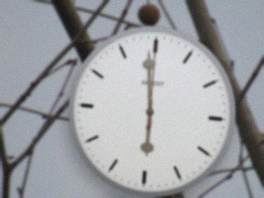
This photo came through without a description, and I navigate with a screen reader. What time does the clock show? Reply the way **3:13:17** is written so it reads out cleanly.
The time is **5:59:00**
